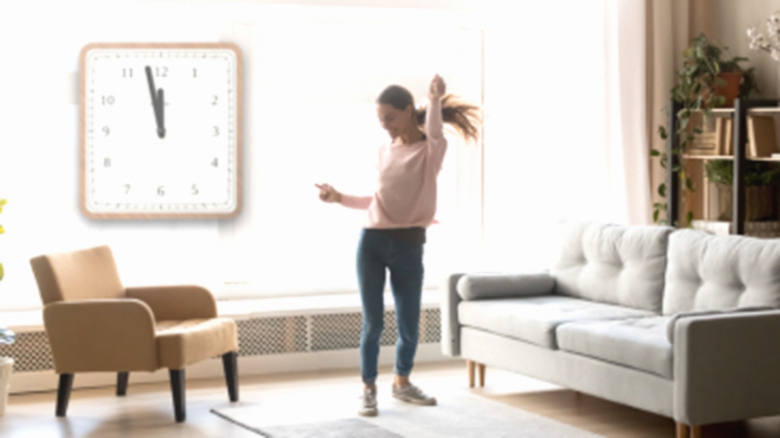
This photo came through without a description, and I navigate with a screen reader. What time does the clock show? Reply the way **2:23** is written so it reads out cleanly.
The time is **11:58**
